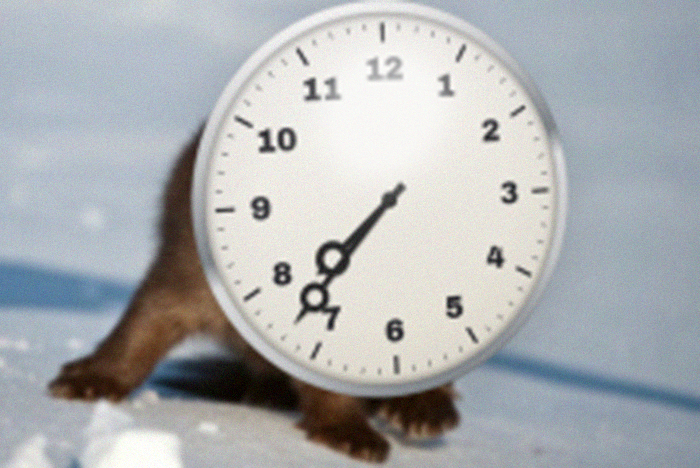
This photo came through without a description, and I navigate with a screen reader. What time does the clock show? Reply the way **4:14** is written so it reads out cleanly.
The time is **7:37**
